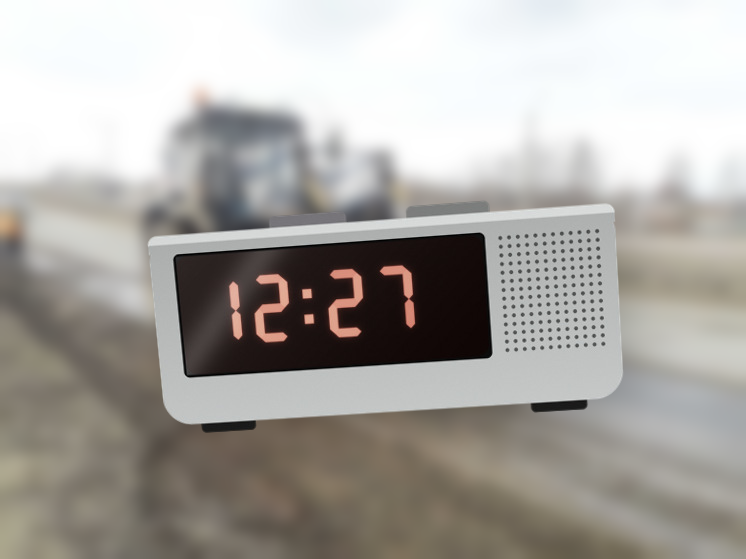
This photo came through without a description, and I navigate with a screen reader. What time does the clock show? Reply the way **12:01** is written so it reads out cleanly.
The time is **12:27**
